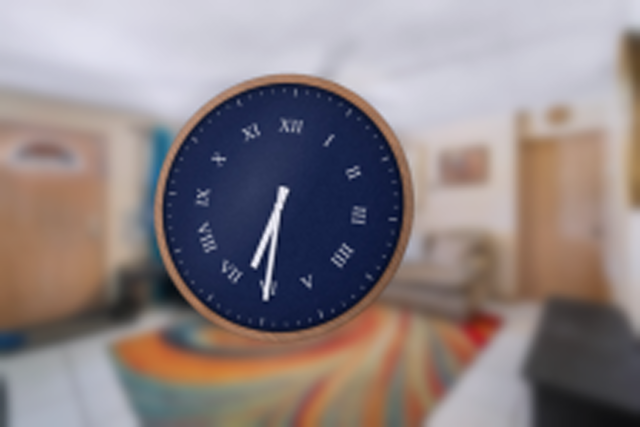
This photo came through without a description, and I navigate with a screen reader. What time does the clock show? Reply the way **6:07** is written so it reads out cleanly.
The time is **6:30**
